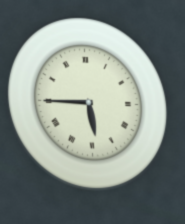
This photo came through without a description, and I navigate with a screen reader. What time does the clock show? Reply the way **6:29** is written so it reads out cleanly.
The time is **5:45**
